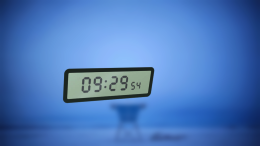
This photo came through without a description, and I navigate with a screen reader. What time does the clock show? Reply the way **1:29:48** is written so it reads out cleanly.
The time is **9:29:54**
